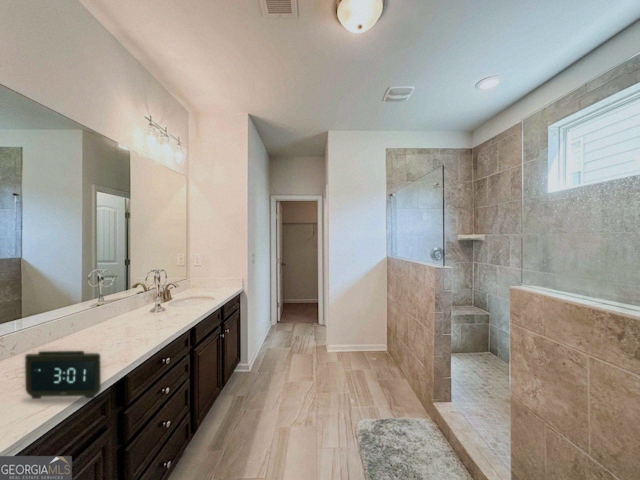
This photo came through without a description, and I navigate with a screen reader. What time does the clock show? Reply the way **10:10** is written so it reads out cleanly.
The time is **3:01**
